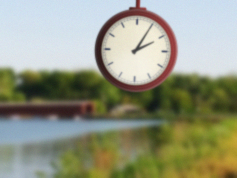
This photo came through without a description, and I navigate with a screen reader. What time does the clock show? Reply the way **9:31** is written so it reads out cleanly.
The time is **2:05**
